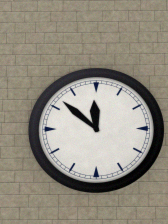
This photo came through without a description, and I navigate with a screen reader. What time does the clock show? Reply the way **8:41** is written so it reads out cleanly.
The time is **11:52**
